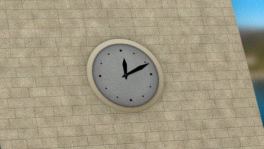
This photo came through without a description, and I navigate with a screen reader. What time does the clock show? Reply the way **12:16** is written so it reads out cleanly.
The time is **12:11**
